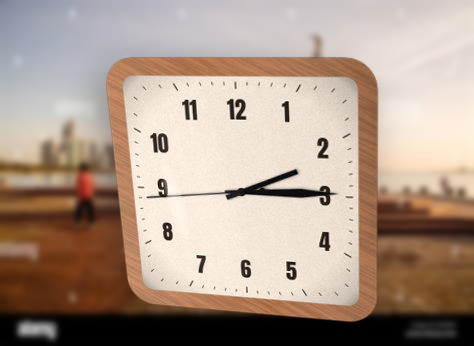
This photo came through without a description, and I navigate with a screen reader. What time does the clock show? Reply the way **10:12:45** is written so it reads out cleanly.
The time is **2:14:44**
